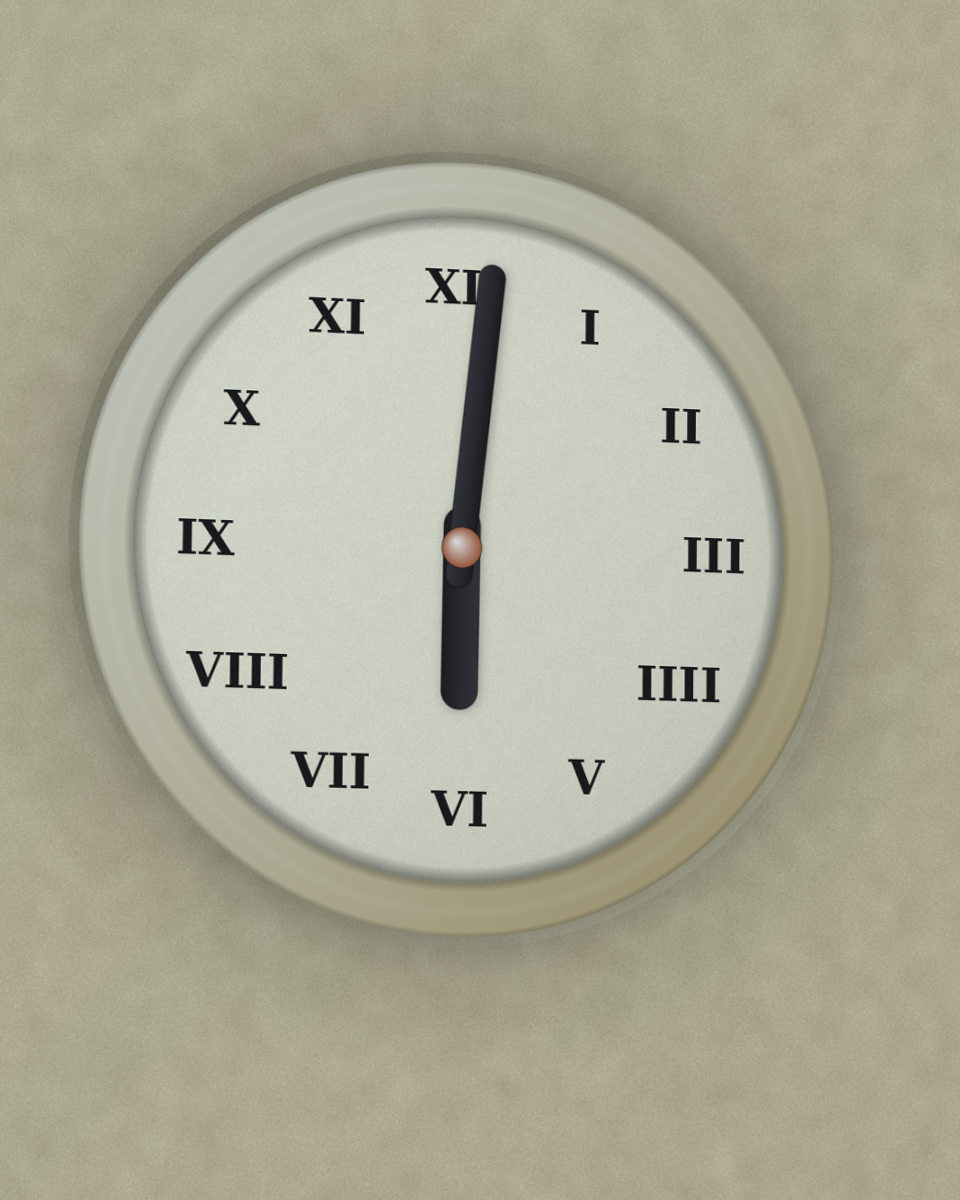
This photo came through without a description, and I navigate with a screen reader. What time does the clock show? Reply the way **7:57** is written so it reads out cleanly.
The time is **6:01**
